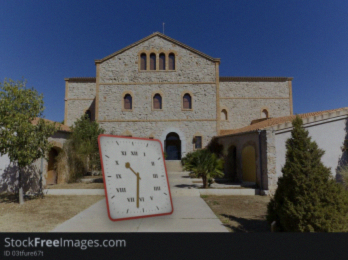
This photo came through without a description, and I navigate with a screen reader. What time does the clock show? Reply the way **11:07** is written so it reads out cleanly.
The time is **10:32**
